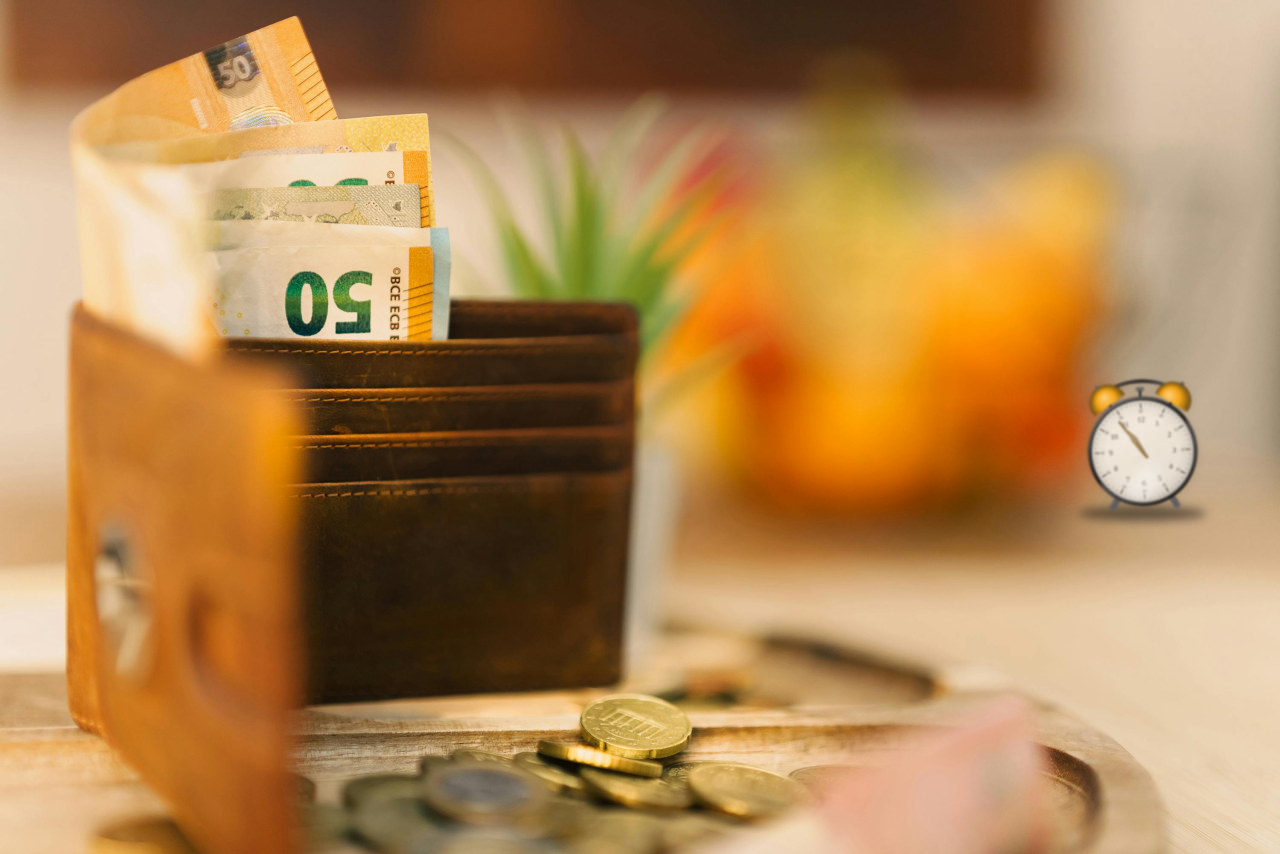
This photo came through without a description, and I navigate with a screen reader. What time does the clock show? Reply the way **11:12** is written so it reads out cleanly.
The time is **10:54**
